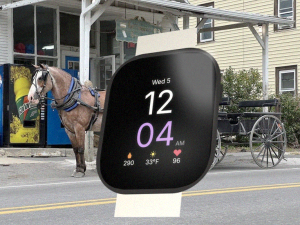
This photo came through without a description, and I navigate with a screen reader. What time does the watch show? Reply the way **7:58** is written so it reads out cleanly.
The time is **12:04**
